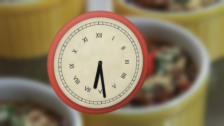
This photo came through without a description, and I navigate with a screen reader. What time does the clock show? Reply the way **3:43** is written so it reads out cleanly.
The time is **6:29**
